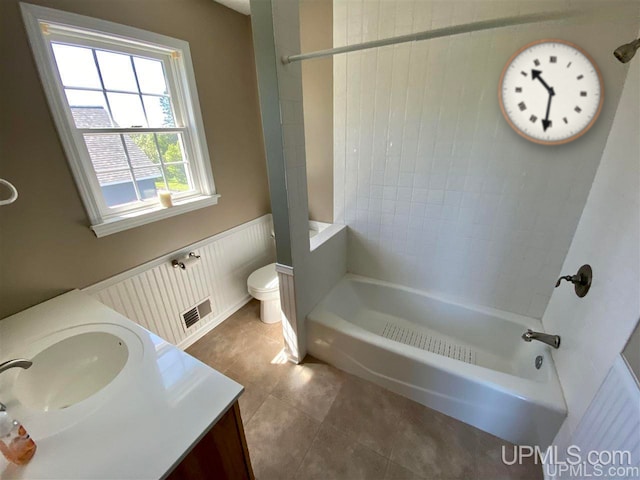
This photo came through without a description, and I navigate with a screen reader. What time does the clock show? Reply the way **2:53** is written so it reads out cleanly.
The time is **10:31**
